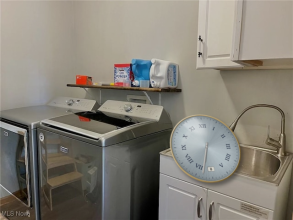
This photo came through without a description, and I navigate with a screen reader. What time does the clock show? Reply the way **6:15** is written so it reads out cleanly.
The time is **6:33**
